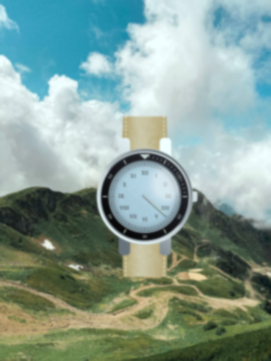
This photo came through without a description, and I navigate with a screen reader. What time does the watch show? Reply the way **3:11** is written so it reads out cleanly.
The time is **4:22**
